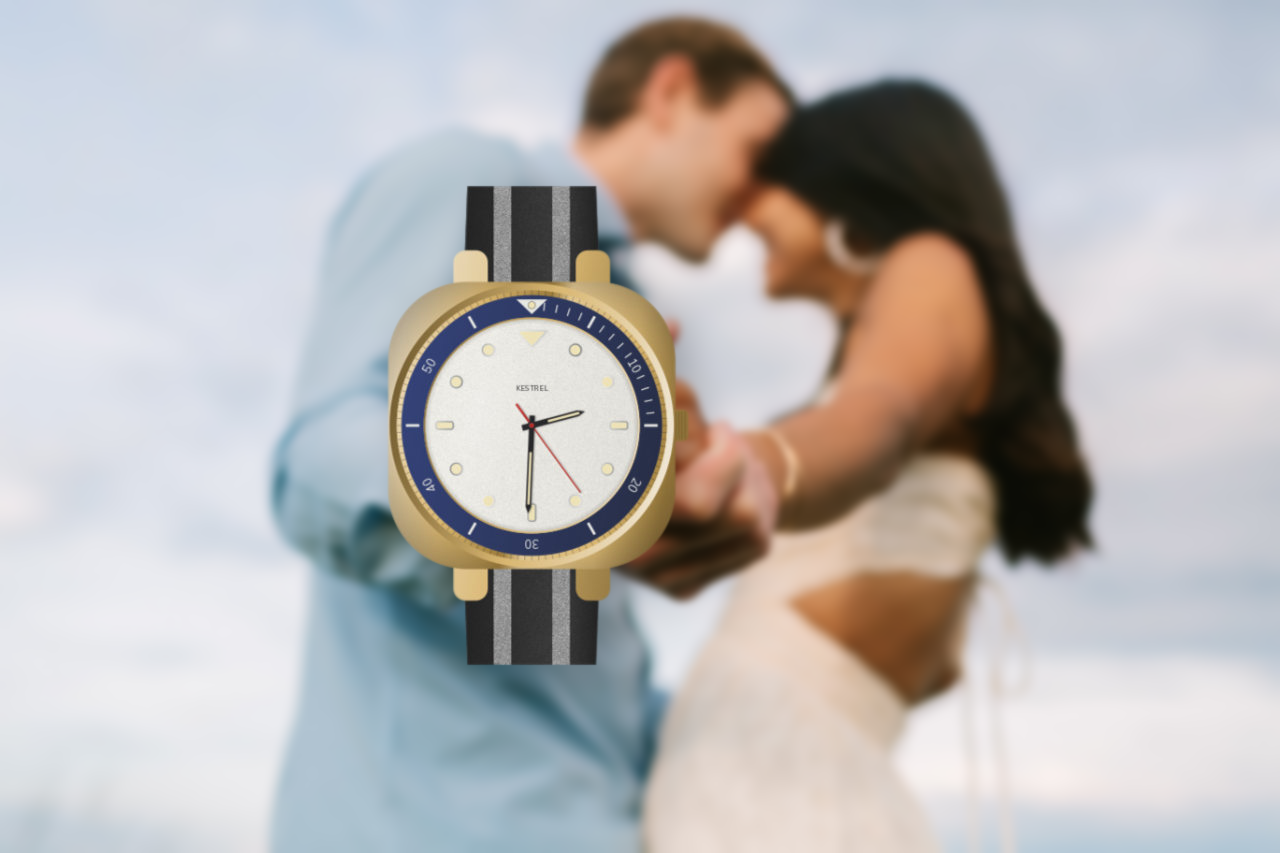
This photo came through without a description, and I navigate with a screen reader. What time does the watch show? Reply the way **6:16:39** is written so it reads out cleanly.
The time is **2:30:24**
